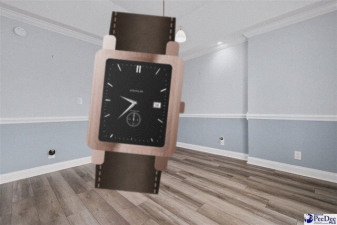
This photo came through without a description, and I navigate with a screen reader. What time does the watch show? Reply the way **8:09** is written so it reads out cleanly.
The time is **9:37**
